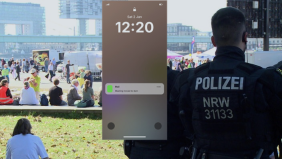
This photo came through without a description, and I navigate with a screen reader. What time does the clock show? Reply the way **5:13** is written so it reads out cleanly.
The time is **12:20**
